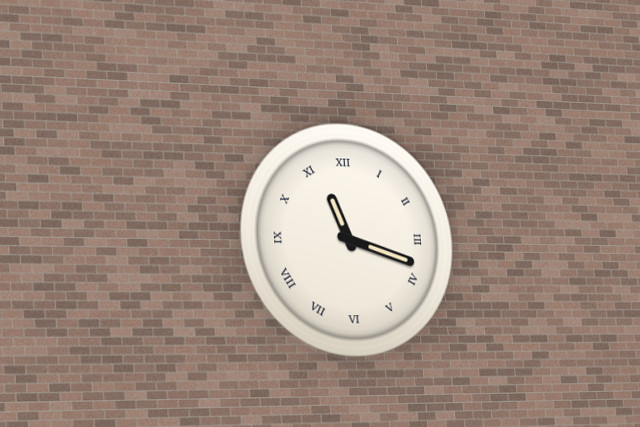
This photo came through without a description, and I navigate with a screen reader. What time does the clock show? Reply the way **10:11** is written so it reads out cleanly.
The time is **11:18**
